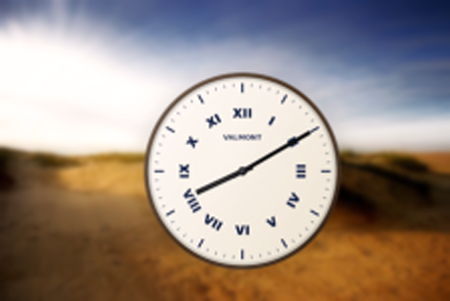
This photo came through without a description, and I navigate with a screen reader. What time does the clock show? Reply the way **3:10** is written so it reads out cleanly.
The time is **8:10**
